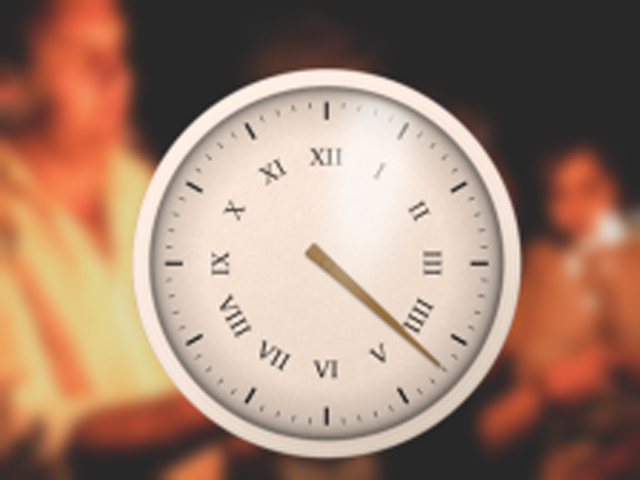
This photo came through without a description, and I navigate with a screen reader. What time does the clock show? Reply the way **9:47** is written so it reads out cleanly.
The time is **4:22**
